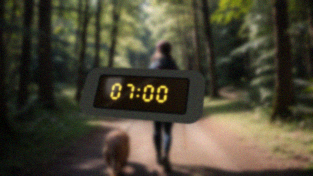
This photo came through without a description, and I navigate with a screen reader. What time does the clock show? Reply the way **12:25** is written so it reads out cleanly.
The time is **7:00**
